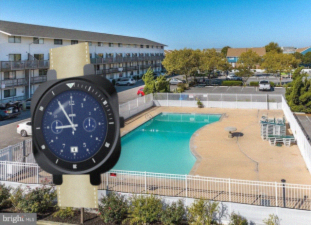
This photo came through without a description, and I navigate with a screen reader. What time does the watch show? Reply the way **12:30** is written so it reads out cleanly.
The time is **8:55**
